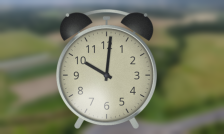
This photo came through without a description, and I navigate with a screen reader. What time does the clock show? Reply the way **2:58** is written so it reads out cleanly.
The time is **10:01**
